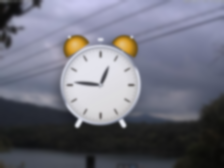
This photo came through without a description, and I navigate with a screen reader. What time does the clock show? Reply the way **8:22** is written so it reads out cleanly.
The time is **12:46**
